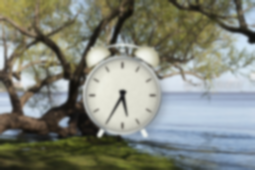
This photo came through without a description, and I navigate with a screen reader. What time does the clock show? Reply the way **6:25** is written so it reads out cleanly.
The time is **5:35**
